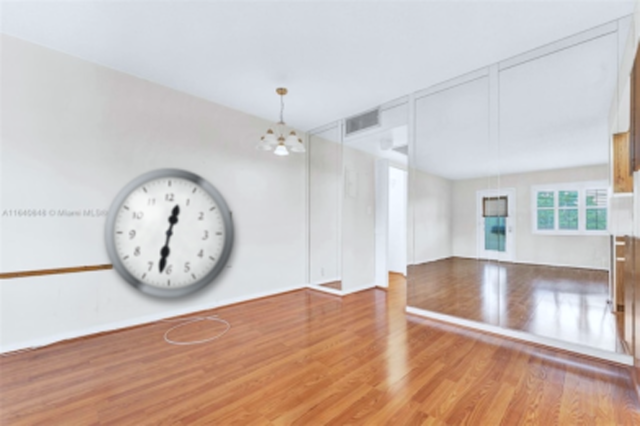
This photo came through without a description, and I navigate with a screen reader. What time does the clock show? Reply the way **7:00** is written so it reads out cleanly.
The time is **12:32**
